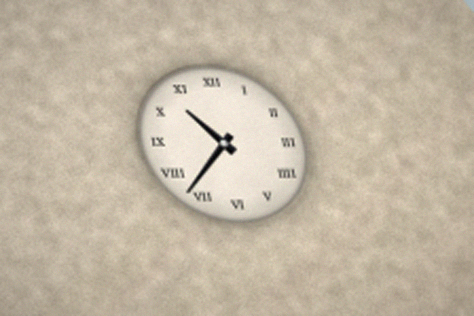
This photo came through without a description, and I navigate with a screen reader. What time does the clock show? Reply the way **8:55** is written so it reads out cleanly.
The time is **10:37**
